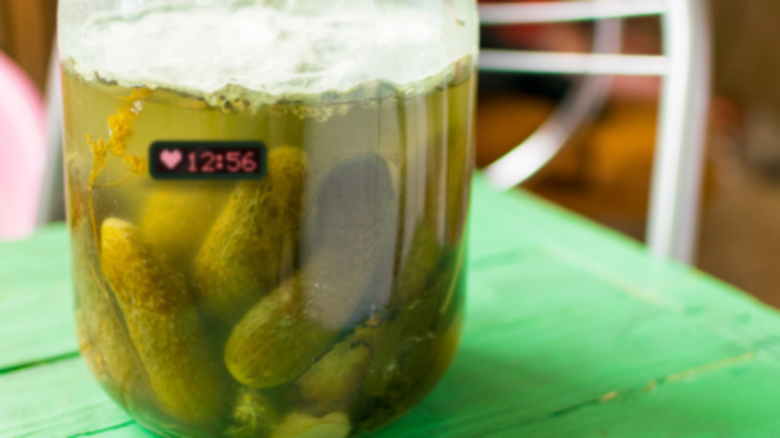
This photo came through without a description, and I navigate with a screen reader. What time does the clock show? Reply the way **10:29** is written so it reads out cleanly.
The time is **12:56**
